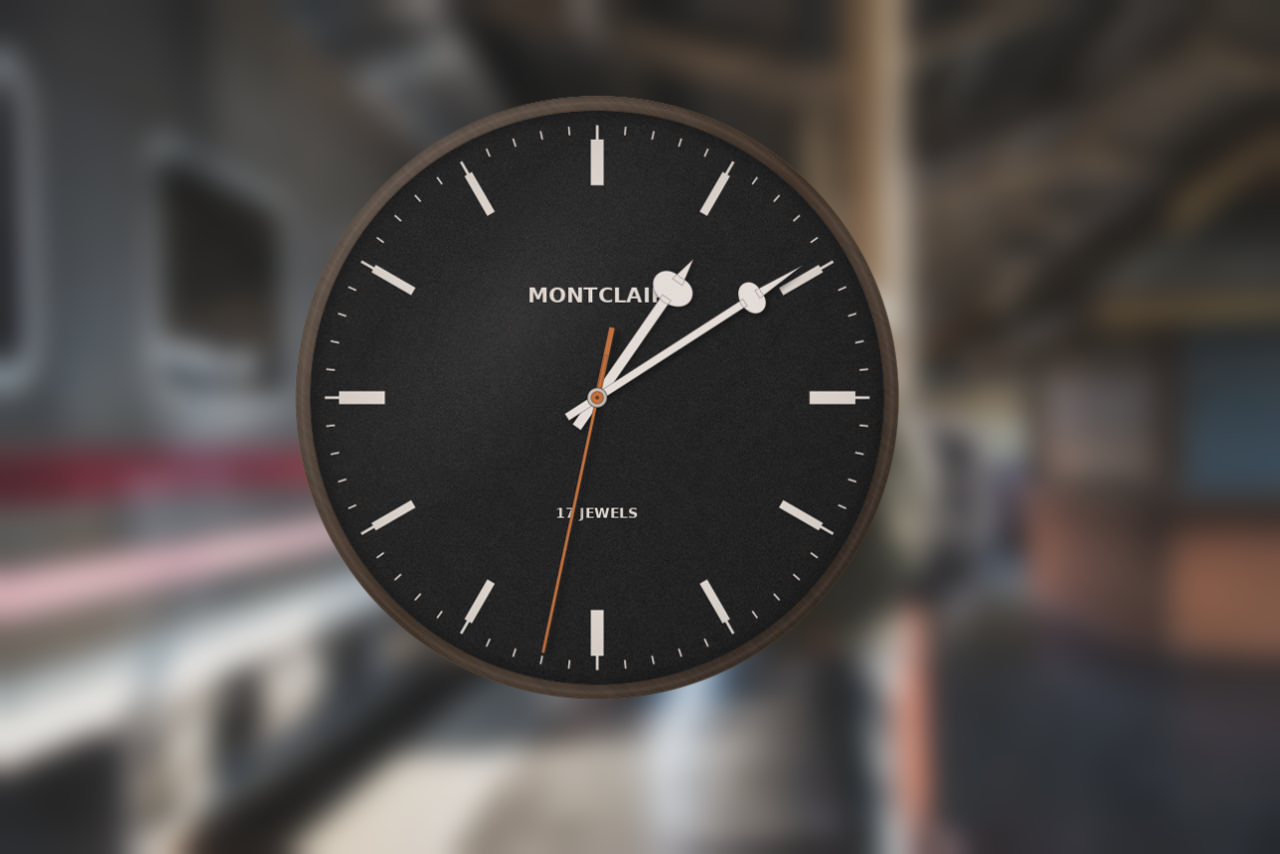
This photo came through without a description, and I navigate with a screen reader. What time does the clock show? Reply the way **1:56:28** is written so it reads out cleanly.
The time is **1:09:32**
